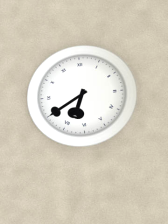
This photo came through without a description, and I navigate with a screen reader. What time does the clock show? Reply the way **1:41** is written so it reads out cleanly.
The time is **6:40**
